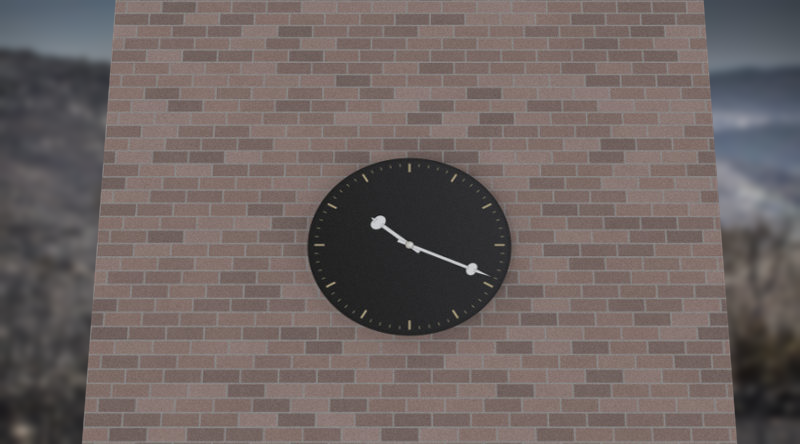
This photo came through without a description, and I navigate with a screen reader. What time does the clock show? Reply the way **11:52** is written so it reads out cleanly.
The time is **10:19**
